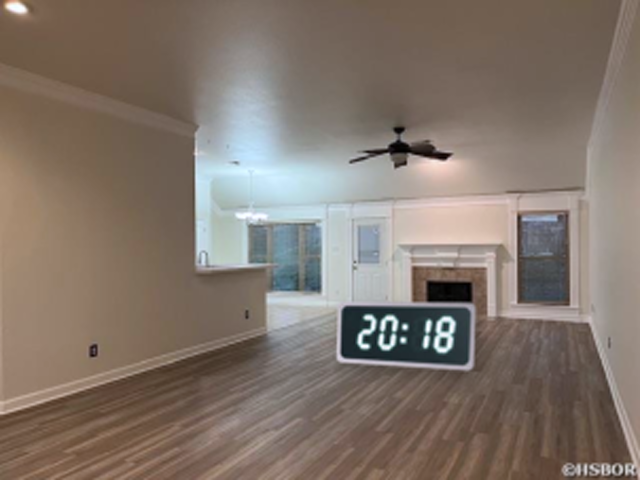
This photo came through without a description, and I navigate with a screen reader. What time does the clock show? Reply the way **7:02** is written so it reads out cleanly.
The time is **20:18**
